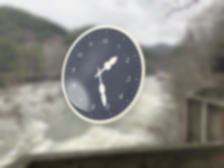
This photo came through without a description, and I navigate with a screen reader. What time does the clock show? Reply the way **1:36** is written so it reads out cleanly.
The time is **1:26**
